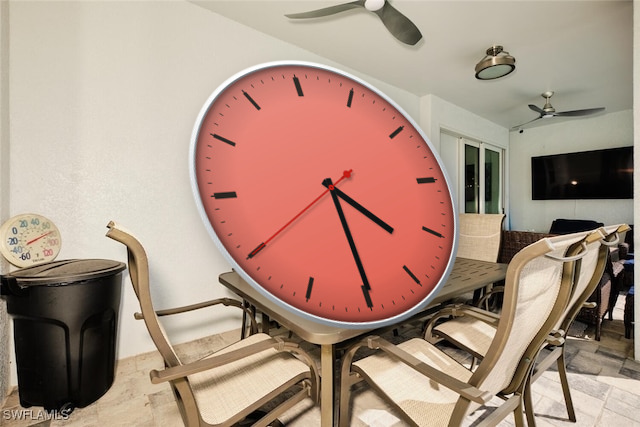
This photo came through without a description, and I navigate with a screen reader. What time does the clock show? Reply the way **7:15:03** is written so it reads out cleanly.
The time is **4:29:40**
